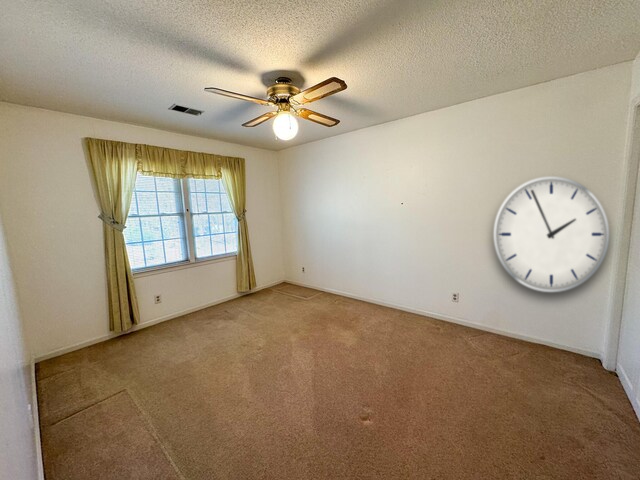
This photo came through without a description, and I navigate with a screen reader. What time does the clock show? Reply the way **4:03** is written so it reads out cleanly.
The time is **1:56**
